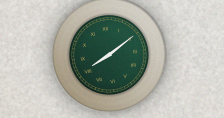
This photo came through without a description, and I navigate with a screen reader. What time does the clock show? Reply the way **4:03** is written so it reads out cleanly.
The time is **8:10**
